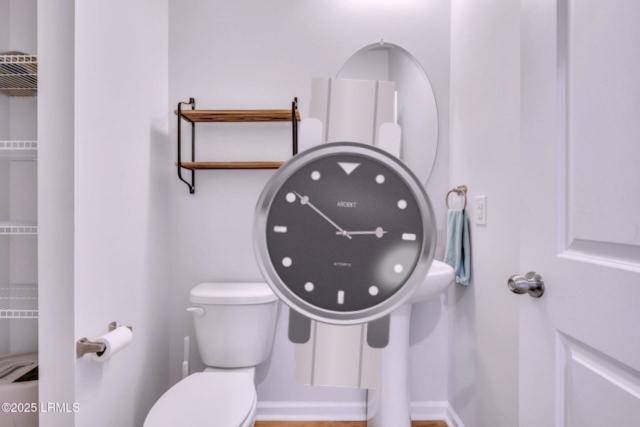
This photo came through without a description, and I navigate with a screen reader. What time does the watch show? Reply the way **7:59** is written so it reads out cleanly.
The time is **2:51**
